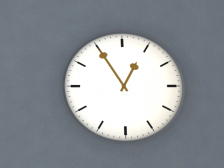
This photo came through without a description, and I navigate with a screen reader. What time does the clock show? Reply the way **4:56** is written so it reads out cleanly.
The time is **12:55**
